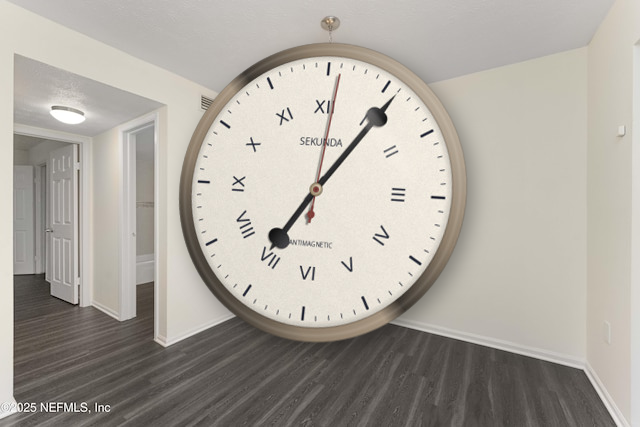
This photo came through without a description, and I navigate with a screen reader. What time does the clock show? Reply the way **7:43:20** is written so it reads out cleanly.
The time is **7:06:01**
